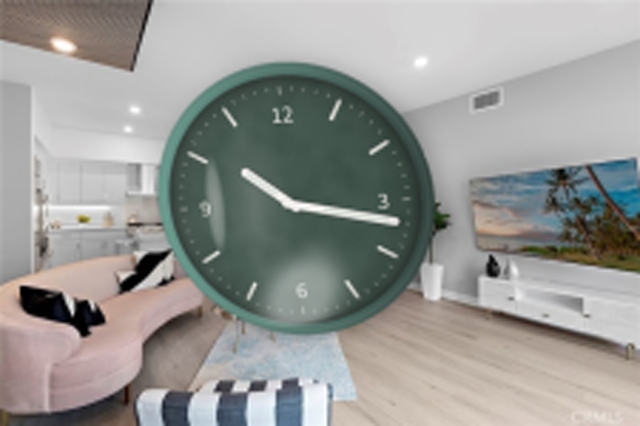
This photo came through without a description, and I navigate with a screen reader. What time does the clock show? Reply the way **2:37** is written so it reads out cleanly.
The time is **10:17**
